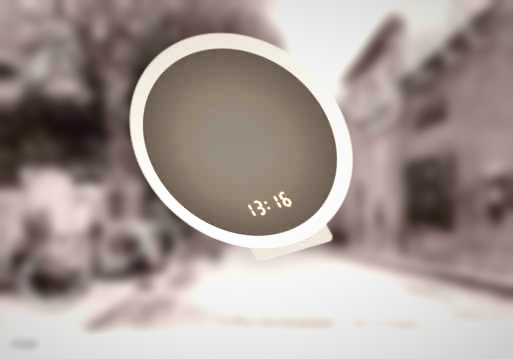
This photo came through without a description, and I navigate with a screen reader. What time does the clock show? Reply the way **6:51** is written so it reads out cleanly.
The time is **13:16**
